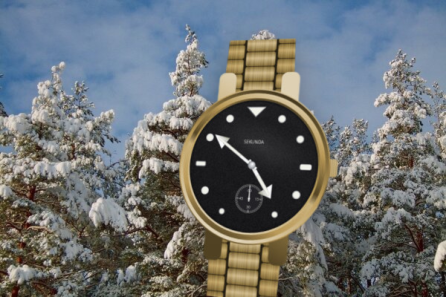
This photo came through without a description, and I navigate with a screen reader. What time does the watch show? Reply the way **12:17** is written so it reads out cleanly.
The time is **4:51**
